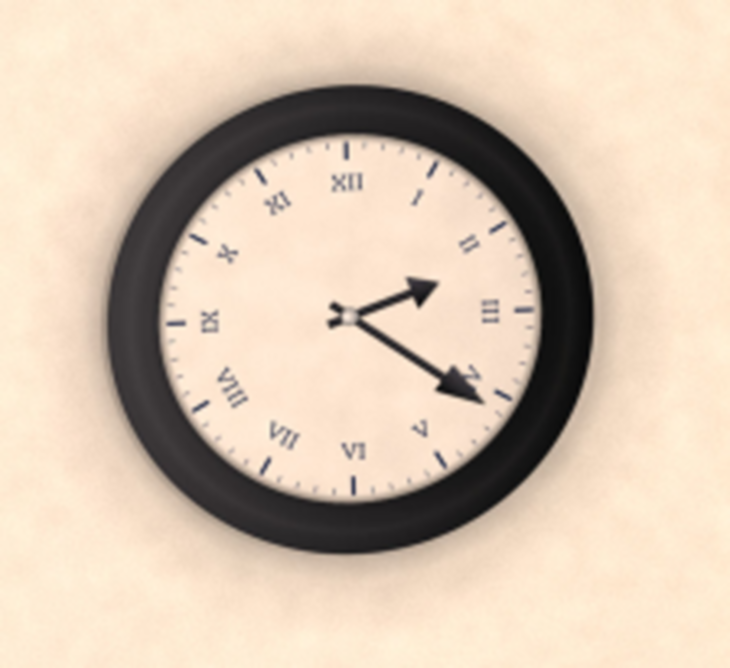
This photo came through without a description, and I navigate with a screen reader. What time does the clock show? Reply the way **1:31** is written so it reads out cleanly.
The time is **2:21**
